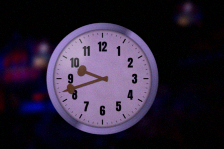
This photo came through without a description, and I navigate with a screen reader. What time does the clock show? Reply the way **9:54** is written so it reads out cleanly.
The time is **9:42**
